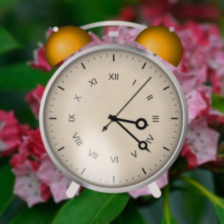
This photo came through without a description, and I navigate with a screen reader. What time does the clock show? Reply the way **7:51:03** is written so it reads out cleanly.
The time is **3:22:07**
